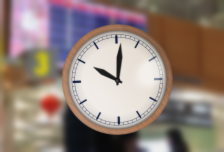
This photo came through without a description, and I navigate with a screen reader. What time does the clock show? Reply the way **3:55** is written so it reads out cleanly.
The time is **10:01**
